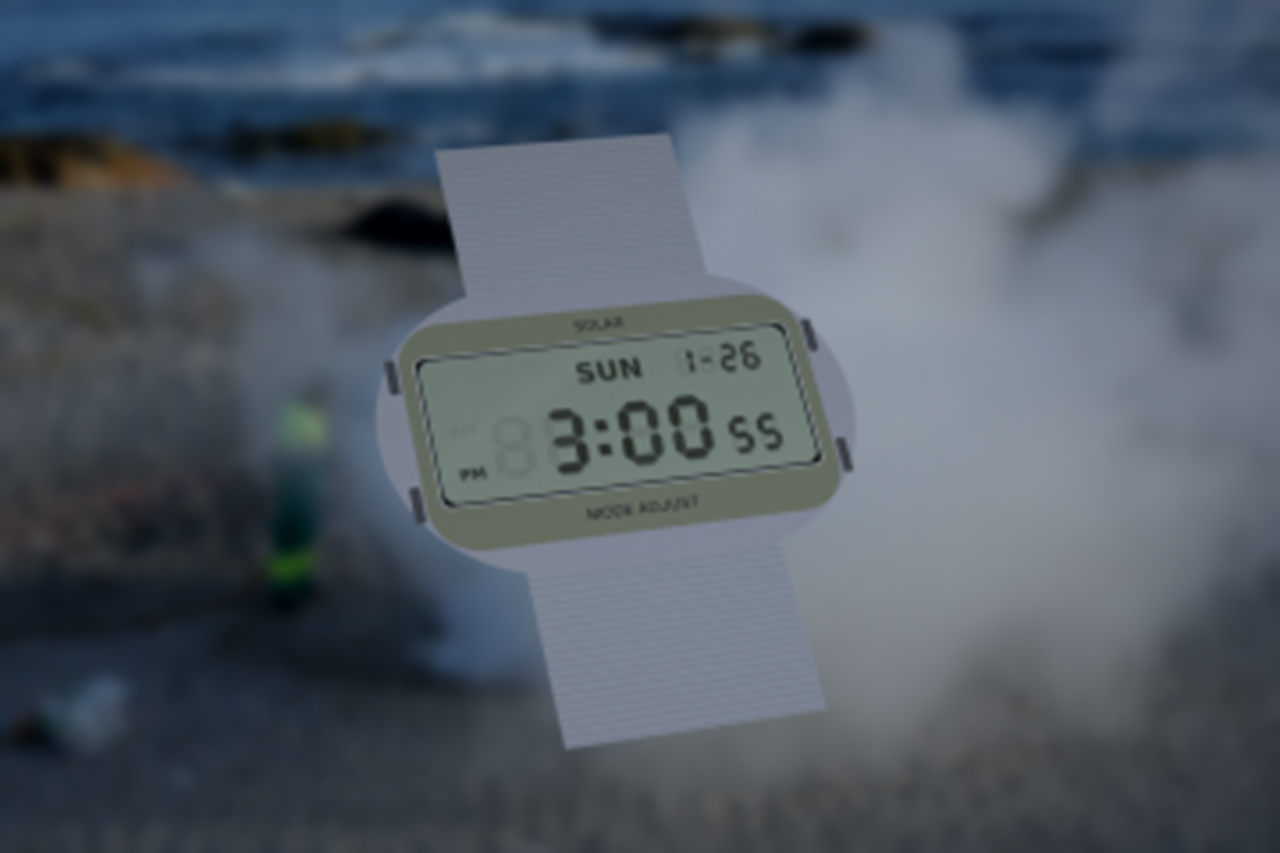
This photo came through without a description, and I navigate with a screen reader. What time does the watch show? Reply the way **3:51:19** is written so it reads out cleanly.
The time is **3:00:55**
